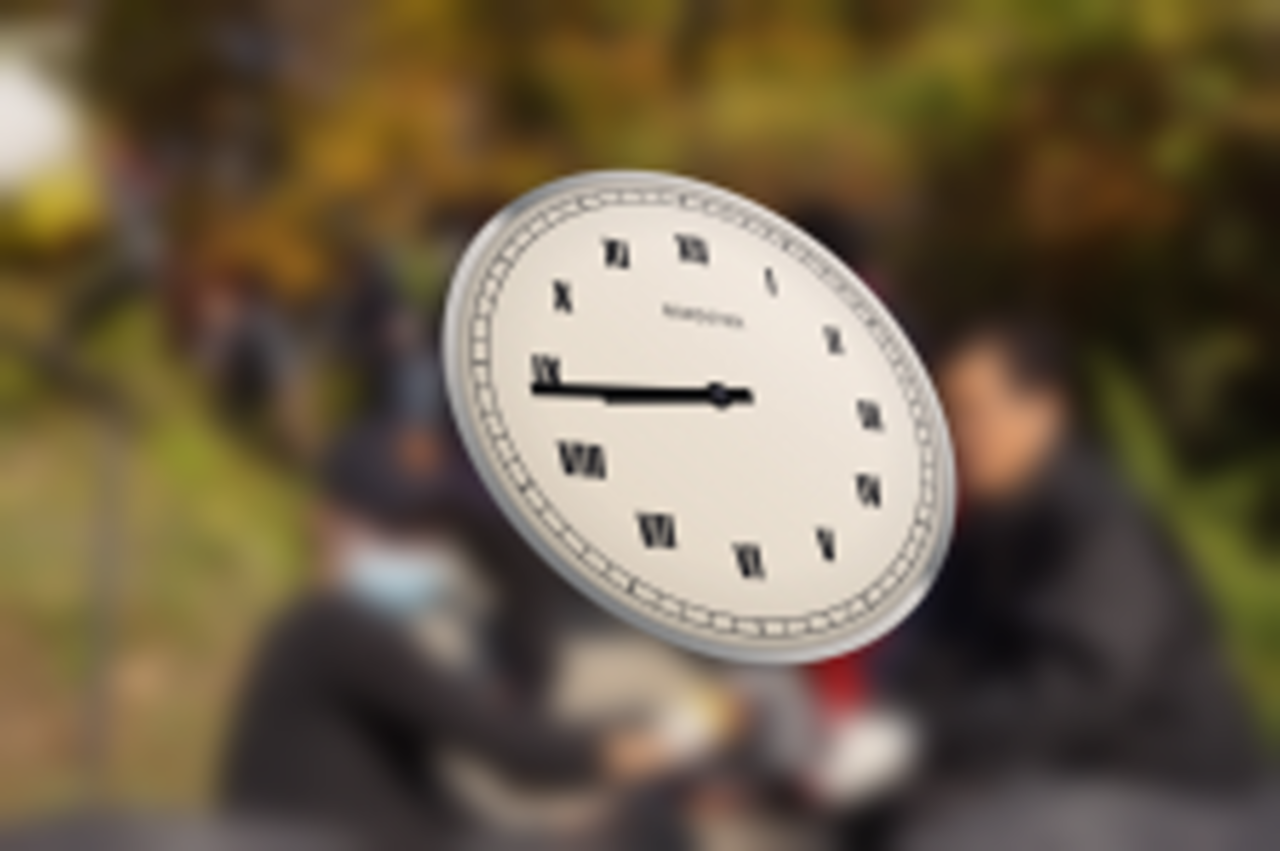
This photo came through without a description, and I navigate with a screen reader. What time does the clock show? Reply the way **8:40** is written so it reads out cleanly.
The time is **8:44**
